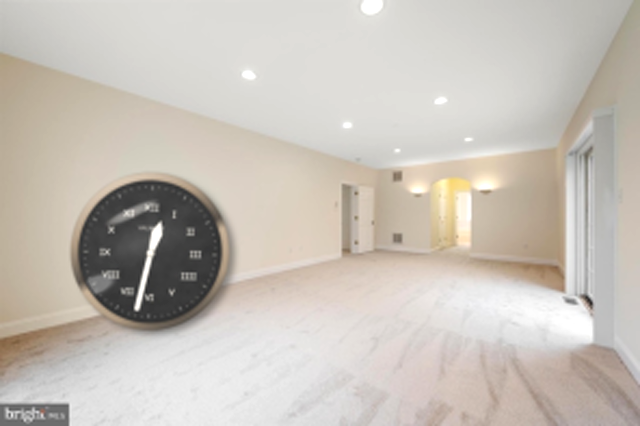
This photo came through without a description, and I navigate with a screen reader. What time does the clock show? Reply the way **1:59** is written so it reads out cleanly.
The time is **12:32**
